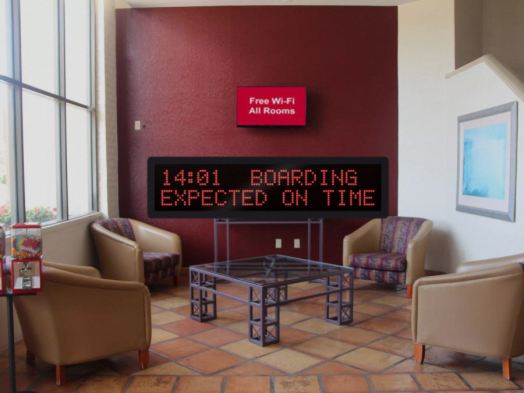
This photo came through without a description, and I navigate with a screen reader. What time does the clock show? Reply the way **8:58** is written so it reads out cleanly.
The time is **14:01**
